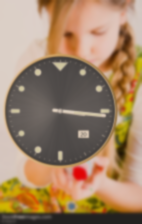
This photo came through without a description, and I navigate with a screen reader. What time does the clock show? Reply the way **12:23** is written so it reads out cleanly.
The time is **3:16**
